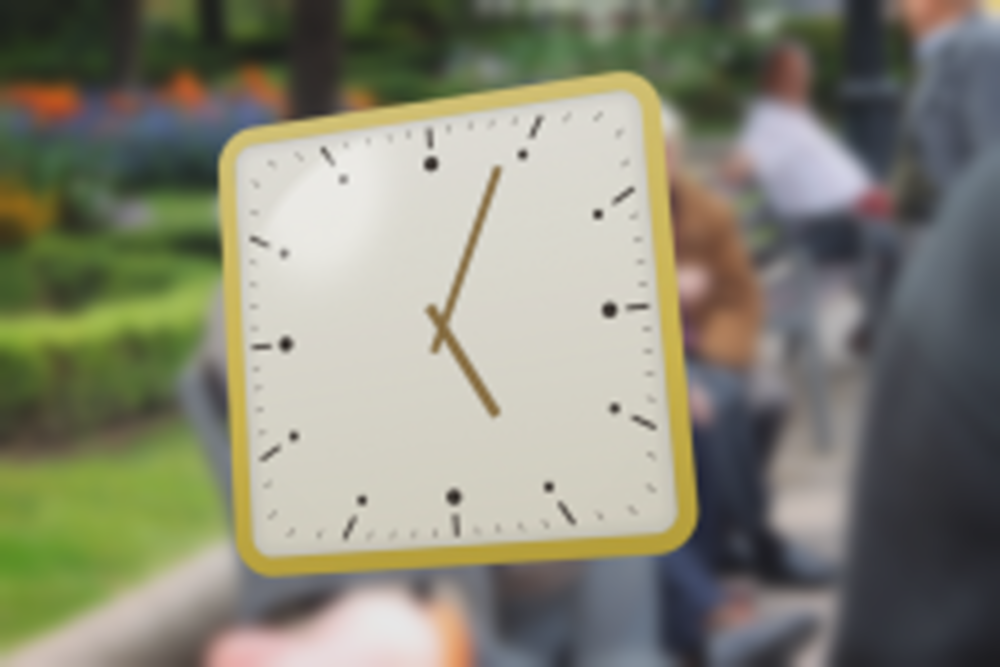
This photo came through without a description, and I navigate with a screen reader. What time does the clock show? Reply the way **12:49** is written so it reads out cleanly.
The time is **5:04**
